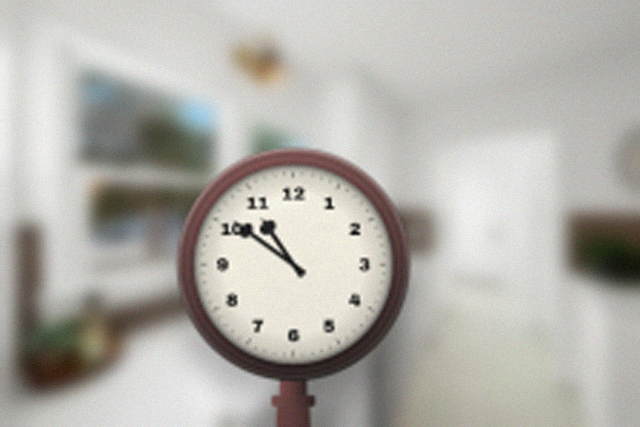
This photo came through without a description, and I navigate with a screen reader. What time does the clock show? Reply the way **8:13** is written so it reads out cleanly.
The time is **10:51**
